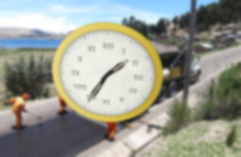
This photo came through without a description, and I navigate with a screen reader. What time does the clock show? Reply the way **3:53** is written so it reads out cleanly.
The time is **1:35**
